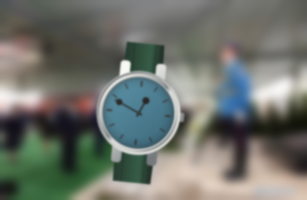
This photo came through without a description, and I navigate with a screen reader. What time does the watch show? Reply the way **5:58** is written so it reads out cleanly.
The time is **12:49**
